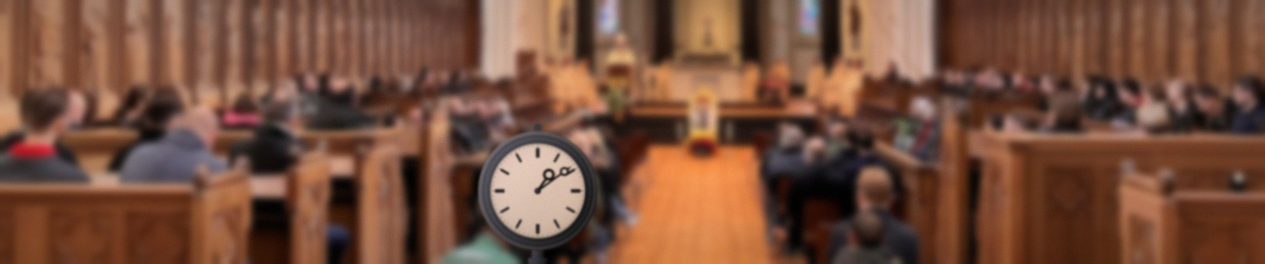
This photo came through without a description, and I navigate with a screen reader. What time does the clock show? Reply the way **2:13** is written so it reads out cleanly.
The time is **1:09**
